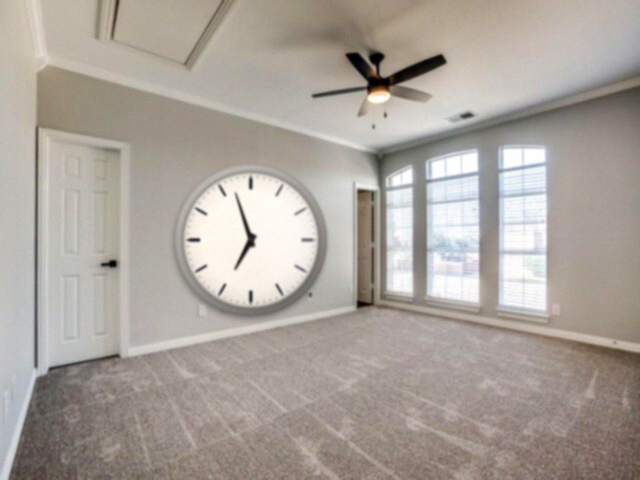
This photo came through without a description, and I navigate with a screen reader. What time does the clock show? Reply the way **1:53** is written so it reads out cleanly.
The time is **6:57**
